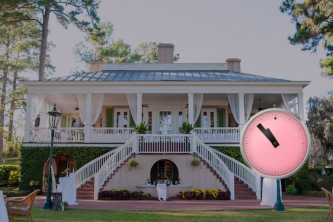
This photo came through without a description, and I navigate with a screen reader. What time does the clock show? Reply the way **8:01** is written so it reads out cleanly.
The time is **10:53**
